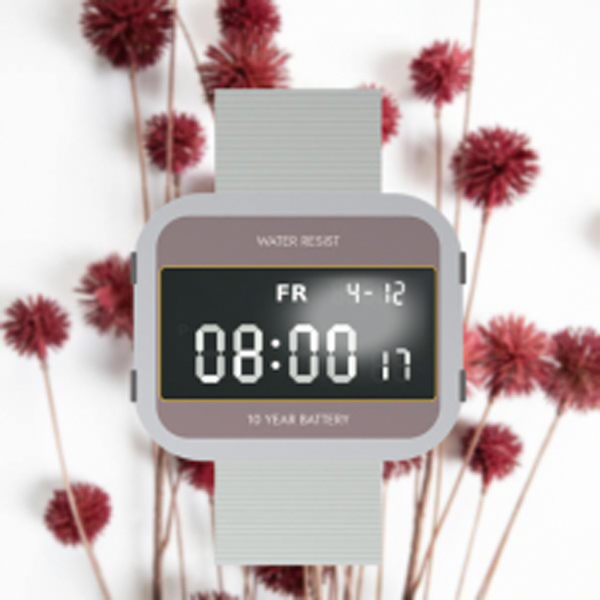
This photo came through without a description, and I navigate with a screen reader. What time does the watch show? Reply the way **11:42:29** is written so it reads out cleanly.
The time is **8:00:17**
